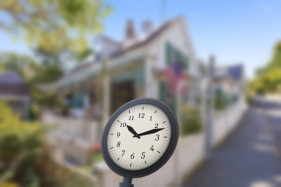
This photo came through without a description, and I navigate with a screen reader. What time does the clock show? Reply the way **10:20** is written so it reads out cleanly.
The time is **10:12**
